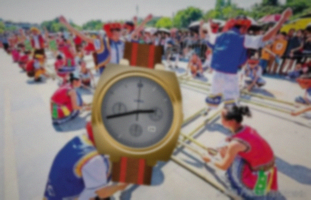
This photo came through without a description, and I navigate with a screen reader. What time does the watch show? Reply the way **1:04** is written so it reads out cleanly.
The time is **2:42**
